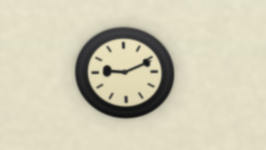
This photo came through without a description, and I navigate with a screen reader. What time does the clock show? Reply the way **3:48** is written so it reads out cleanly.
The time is **9:11**
